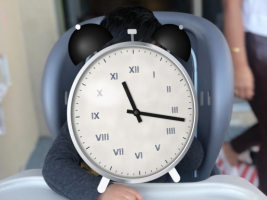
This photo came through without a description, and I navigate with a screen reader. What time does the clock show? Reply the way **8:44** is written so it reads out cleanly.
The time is **11:17**
